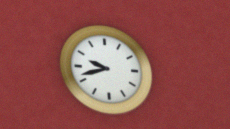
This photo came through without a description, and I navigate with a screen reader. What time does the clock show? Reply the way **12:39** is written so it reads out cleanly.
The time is **9:42**
